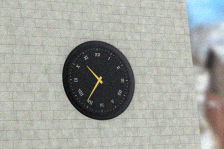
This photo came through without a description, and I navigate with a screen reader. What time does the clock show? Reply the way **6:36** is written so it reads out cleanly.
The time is **10:36**
